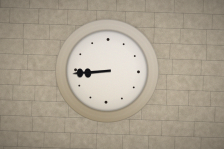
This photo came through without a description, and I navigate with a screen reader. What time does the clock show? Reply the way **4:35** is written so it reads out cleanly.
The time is **8:44**
